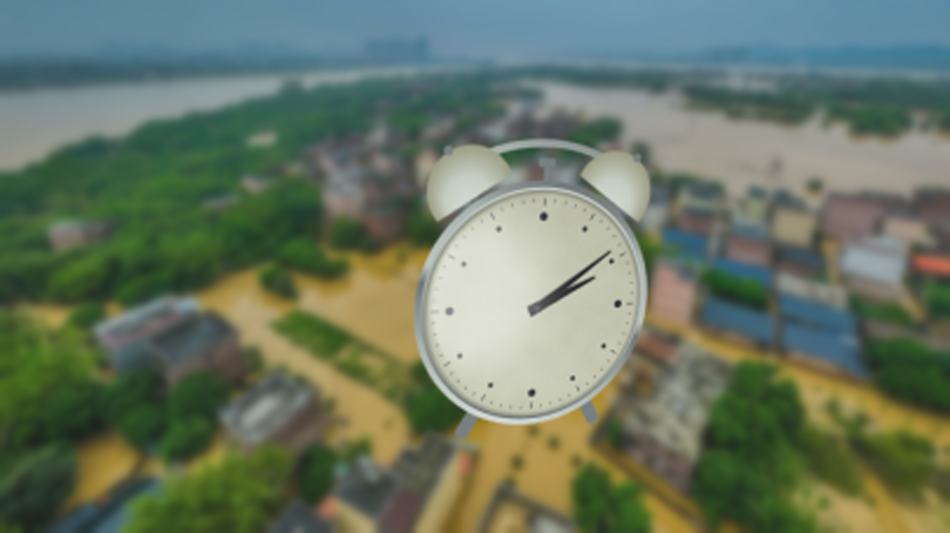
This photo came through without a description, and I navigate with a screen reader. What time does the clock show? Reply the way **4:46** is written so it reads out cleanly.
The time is **2:09**
